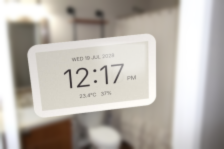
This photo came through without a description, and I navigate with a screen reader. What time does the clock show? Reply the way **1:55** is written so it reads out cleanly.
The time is **12:17**
